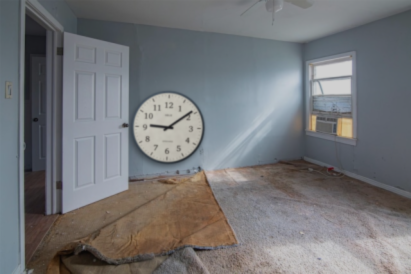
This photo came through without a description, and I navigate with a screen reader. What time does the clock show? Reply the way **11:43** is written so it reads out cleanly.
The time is **9:09**
